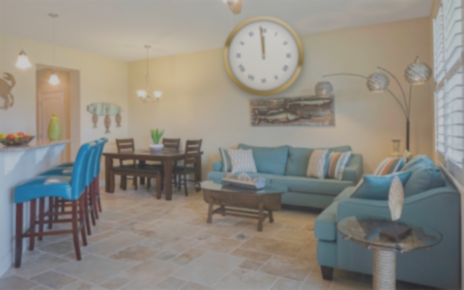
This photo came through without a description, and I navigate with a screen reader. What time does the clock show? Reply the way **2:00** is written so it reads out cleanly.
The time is **11:59**
